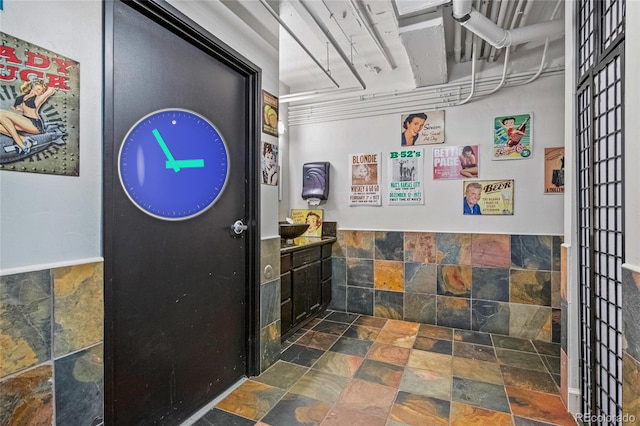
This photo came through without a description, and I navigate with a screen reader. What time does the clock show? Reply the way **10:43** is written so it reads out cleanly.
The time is **2:55**
